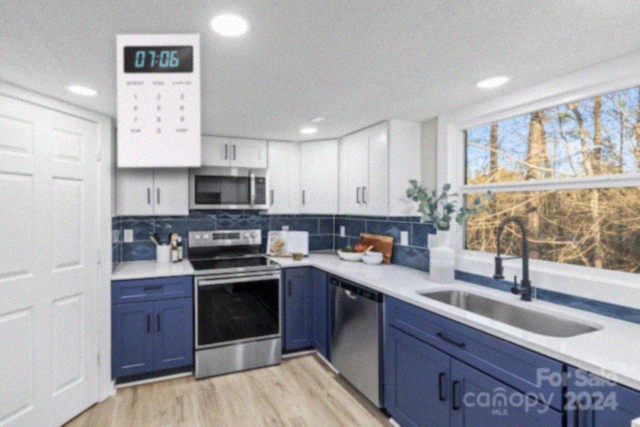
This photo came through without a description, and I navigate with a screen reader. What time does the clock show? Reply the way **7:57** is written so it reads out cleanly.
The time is **7:06**
